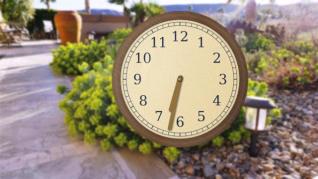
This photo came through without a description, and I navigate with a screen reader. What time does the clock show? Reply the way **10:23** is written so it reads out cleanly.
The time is **6:32**
